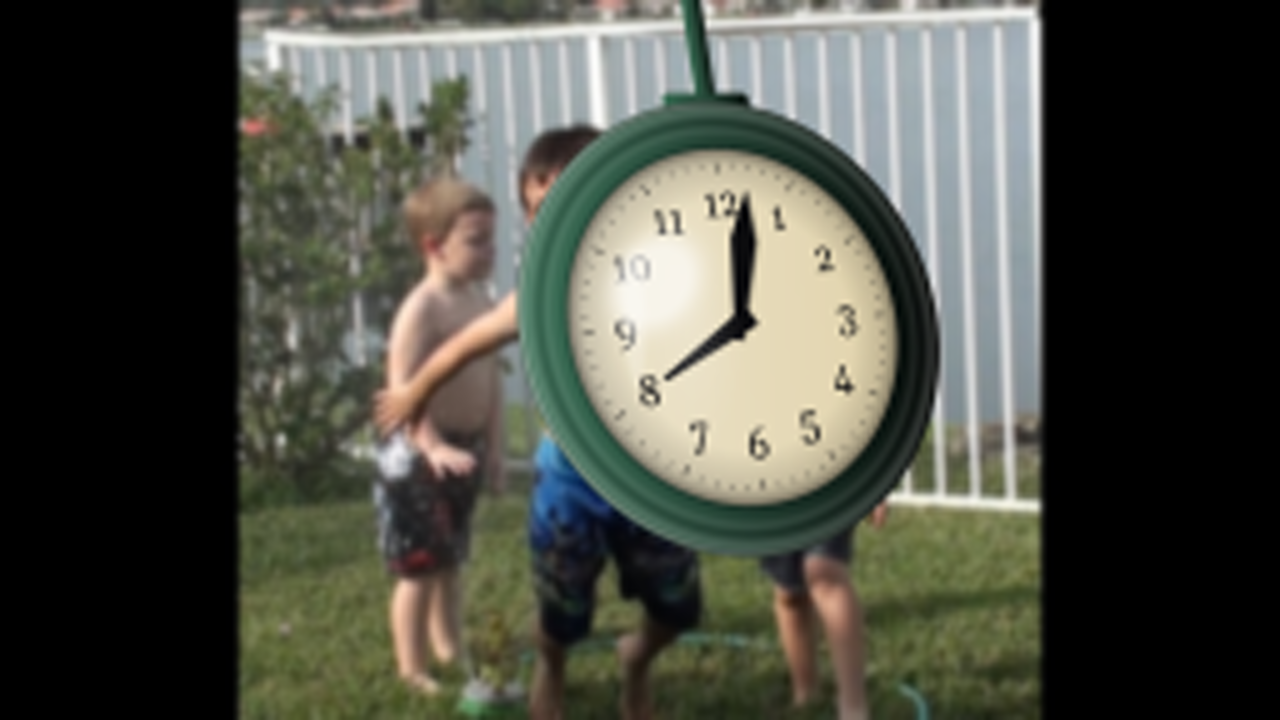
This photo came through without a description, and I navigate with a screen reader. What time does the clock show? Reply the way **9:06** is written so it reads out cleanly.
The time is **8:02**
